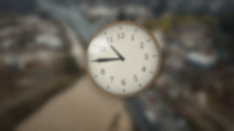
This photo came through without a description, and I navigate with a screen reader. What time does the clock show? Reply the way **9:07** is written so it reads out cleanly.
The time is **10:45**
